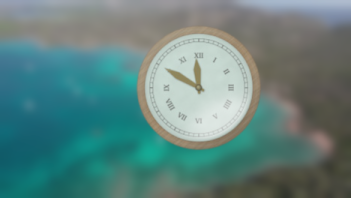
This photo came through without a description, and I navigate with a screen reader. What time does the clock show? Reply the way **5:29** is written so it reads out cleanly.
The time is **11:50**
